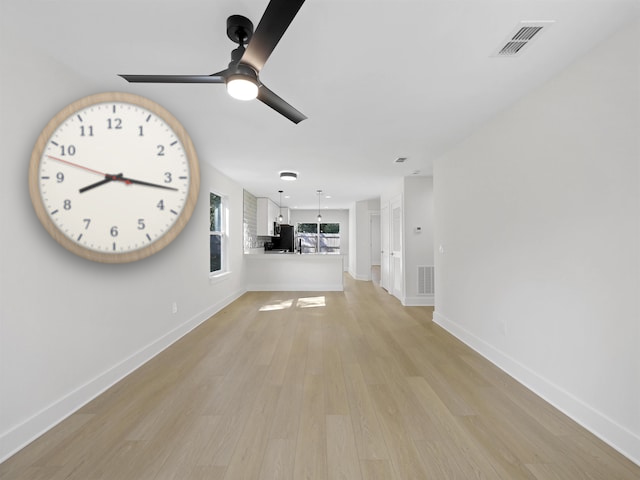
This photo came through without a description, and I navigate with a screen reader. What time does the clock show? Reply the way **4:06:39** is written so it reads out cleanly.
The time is **8:16:48**
